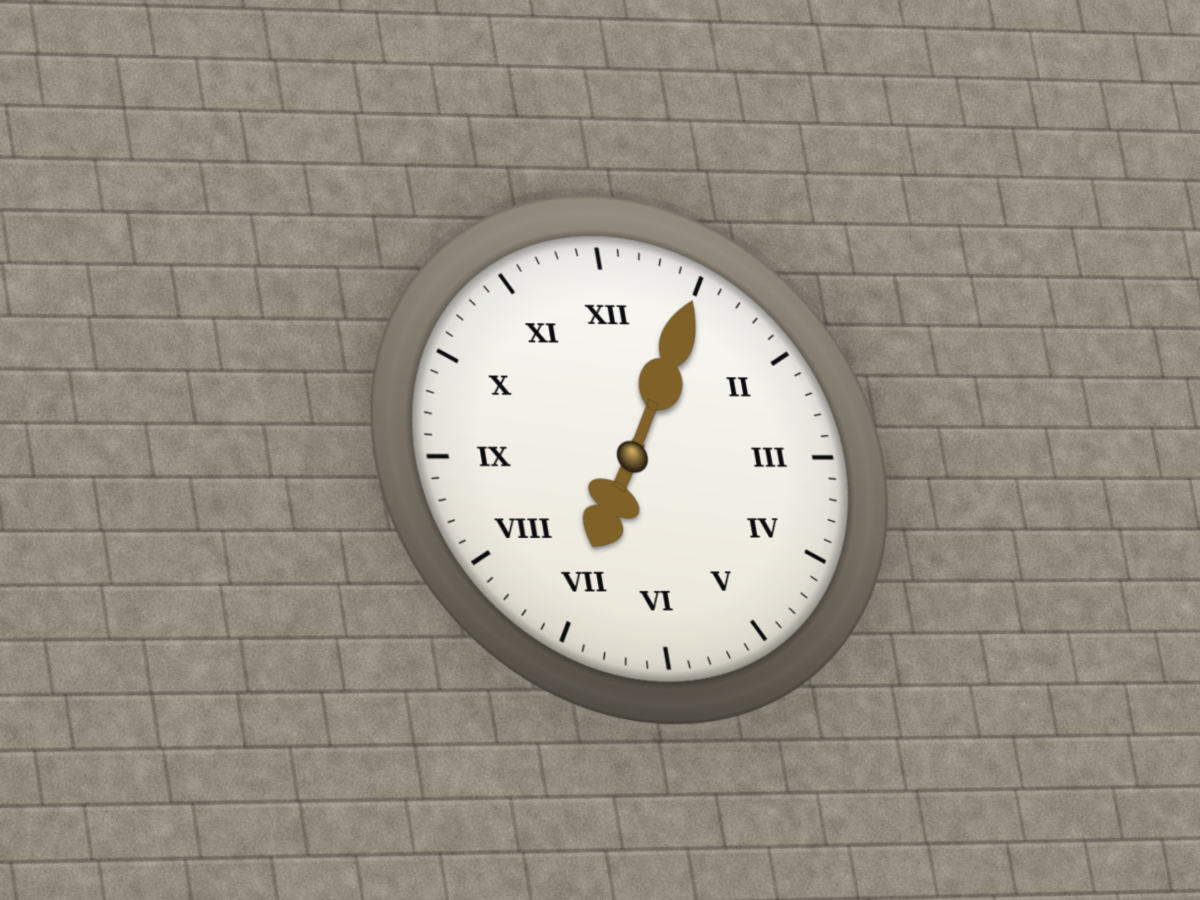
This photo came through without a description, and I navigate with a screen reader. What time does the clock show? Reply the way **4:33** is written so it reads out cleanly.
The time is **7:05**
